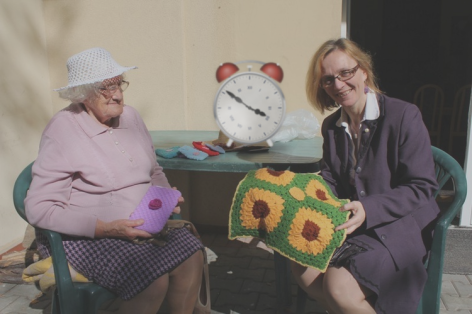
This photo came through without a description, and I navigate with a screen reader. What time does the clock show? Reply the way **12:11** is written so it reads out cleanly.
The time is **3:51**
